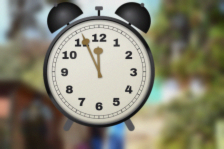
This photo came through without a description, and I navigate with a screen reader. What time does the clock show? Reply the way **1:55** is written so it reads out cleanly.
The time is **11:56**
